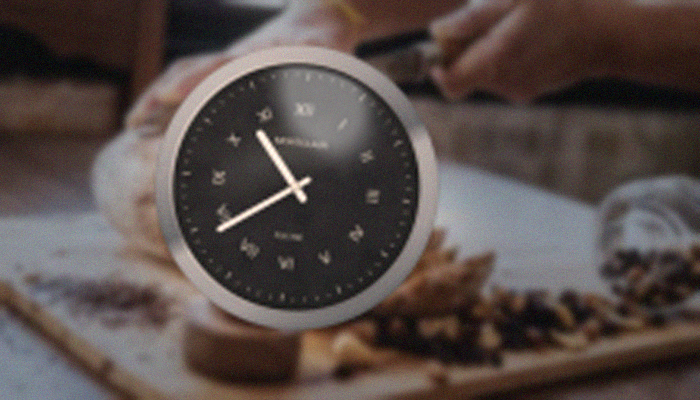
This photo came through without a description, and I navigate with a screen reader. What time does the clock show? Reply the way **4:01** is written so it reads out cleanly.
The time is **10:39**
